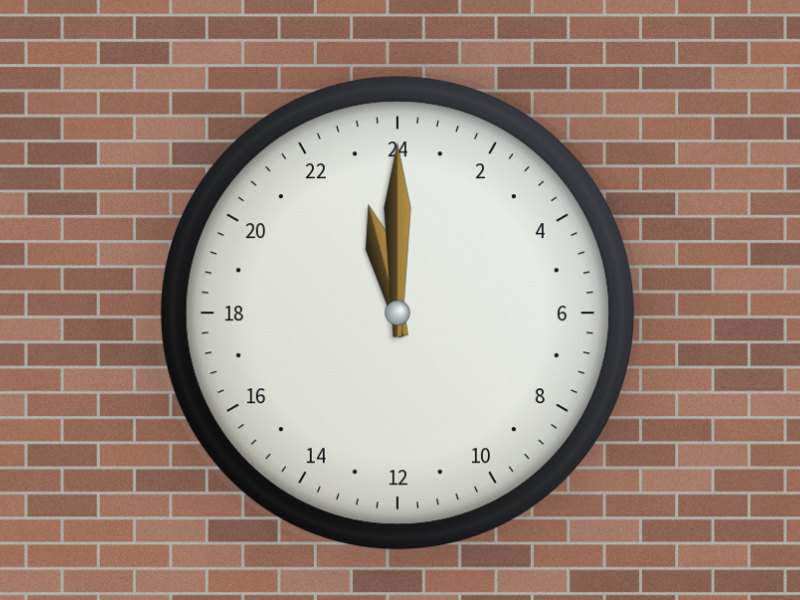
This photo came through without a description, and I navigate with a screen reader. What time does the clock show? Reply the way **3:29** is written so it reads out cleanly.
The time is **23:00**
